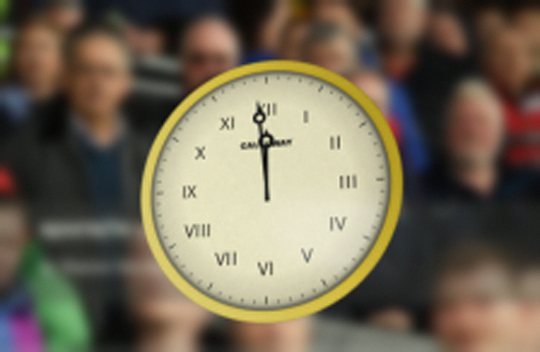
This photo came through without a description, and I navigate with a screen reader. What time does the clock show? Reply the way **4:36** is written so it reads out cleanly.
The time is **11:59**
